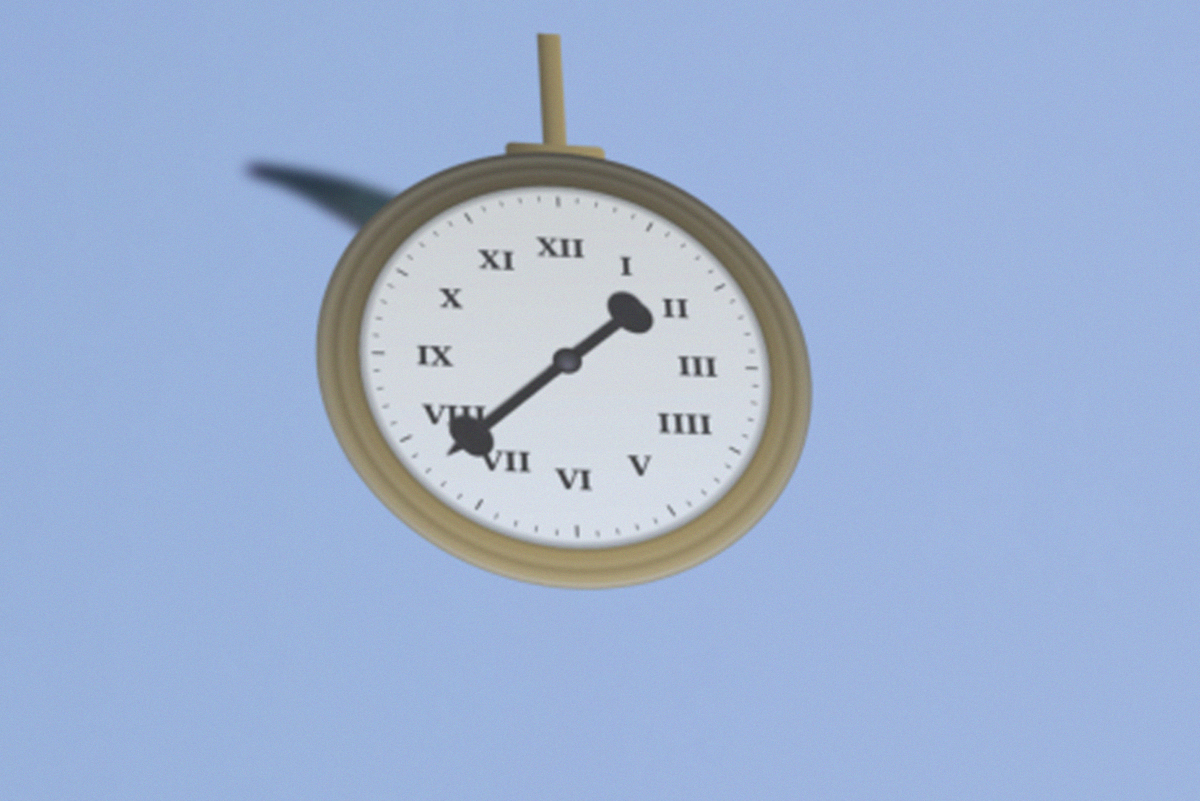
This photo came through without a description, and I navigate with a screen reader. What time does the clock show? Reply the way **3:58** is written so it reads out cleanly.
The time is **1:38**
